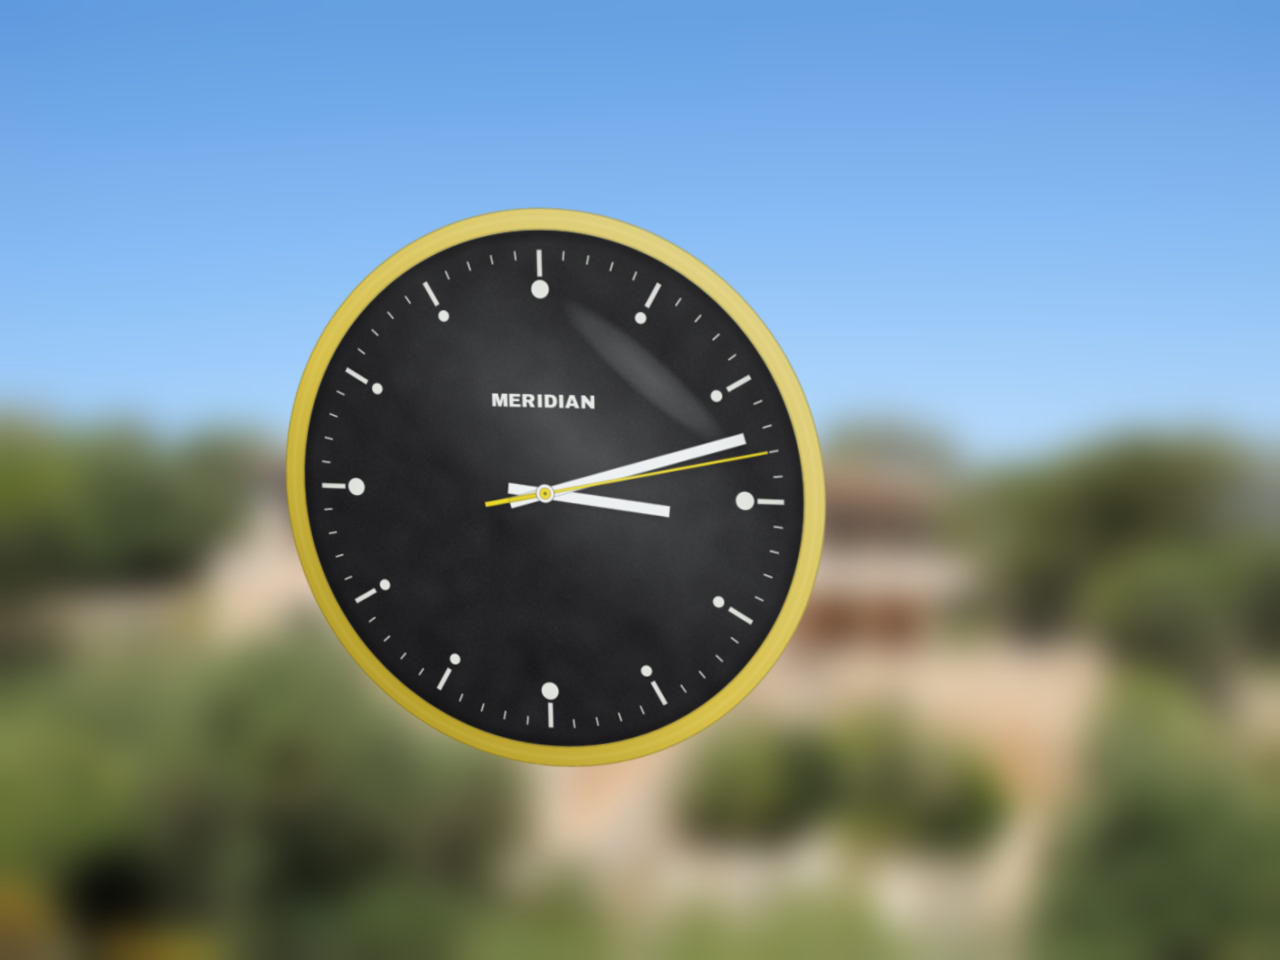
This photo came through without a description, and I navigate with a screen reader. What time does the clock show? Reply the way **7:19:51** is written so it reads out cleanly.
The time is **3:12:13**
